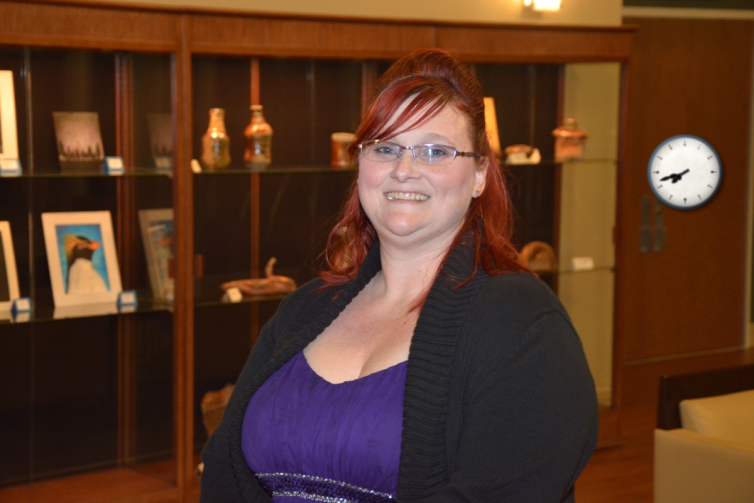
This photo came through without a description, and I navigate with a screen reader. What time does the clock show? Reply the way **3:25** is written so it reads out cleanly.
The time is **7:42**
